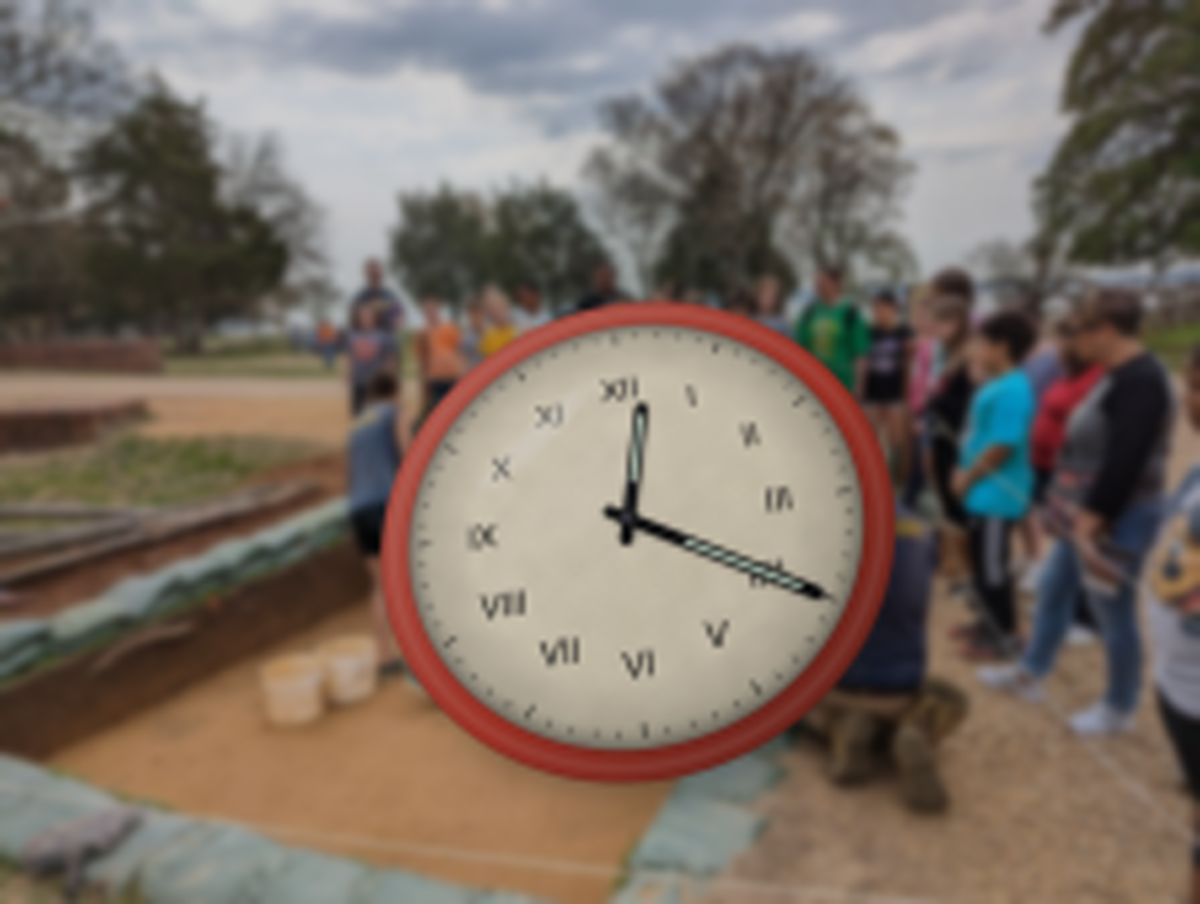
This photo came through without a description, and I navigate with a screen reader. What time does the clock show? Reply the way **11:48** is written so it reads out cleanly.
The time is **12:20**
